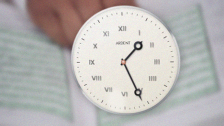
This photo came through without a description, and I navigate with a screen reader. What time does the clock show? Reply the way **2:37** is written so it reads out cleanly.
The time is **1:26**
